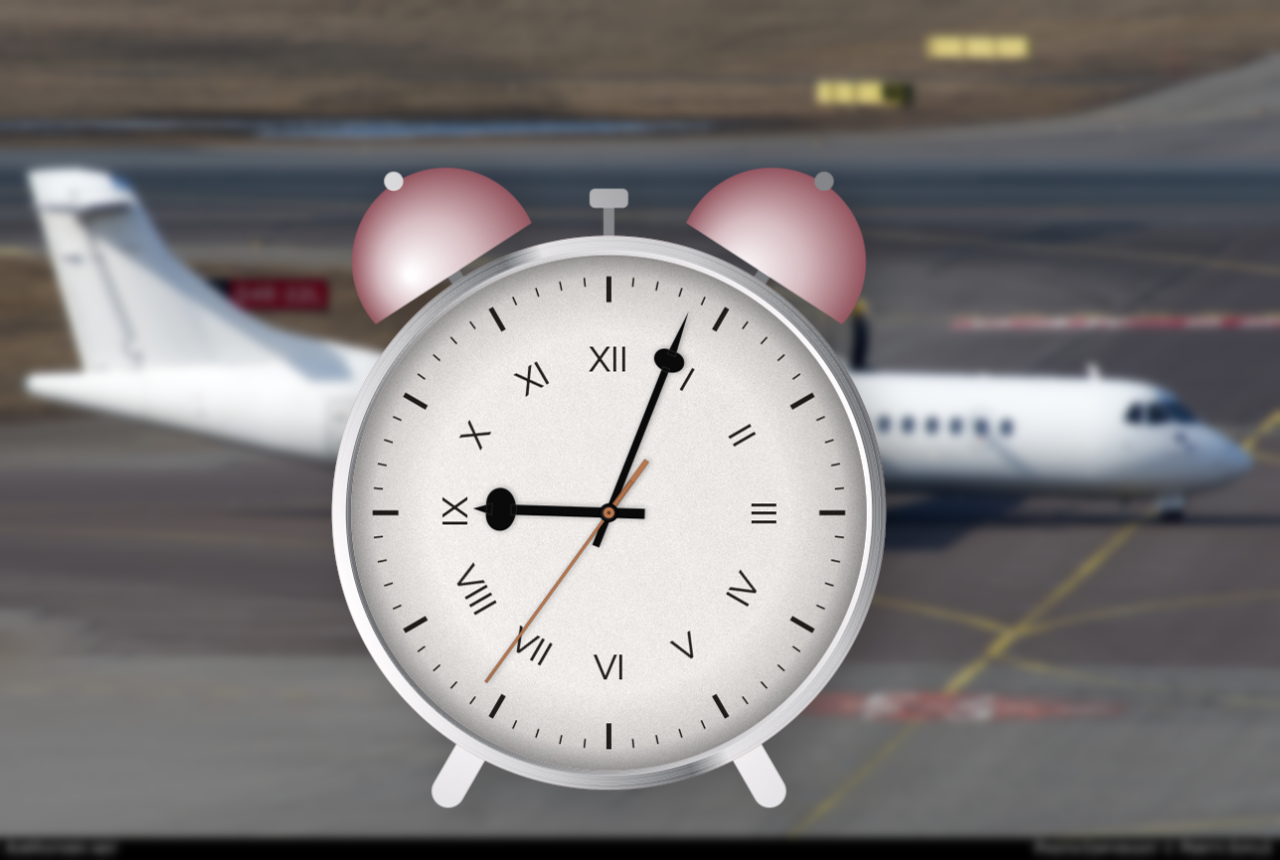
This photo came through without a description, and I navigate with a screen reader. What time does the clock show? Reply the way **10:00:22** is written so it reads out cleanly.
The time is **9:03:36**
